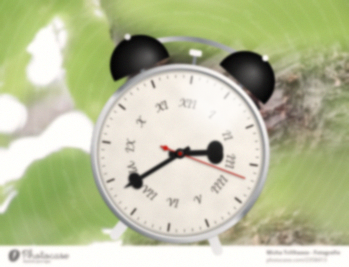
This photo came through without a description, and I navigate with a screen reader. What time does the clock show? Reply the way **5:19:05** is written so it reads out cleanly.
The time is **2:38:17**
